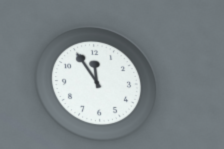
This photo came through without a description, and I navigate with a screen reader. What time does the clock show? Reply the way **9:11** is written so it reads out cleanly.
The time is **11:55**
